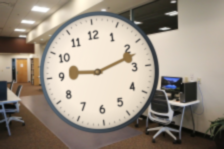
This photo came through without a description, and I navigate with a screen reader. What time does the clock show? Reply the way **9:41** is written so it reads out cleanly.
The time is **9:12**
